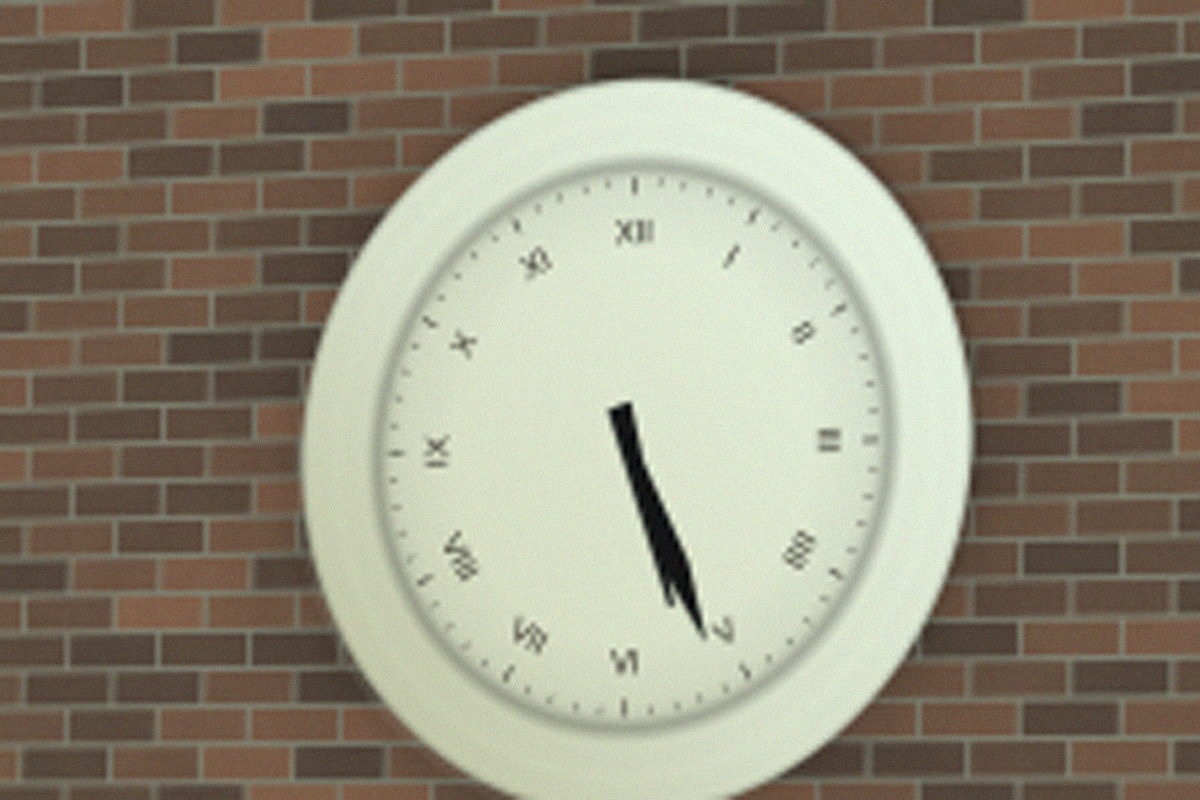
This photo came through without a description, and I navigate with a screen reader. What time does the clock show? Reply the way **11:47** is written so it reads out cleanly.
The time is **5:26**
